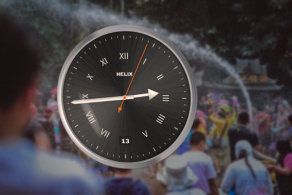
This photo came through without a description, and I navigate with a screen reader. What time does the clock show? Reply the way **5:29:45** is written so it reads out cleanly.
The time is **2:44:04**
